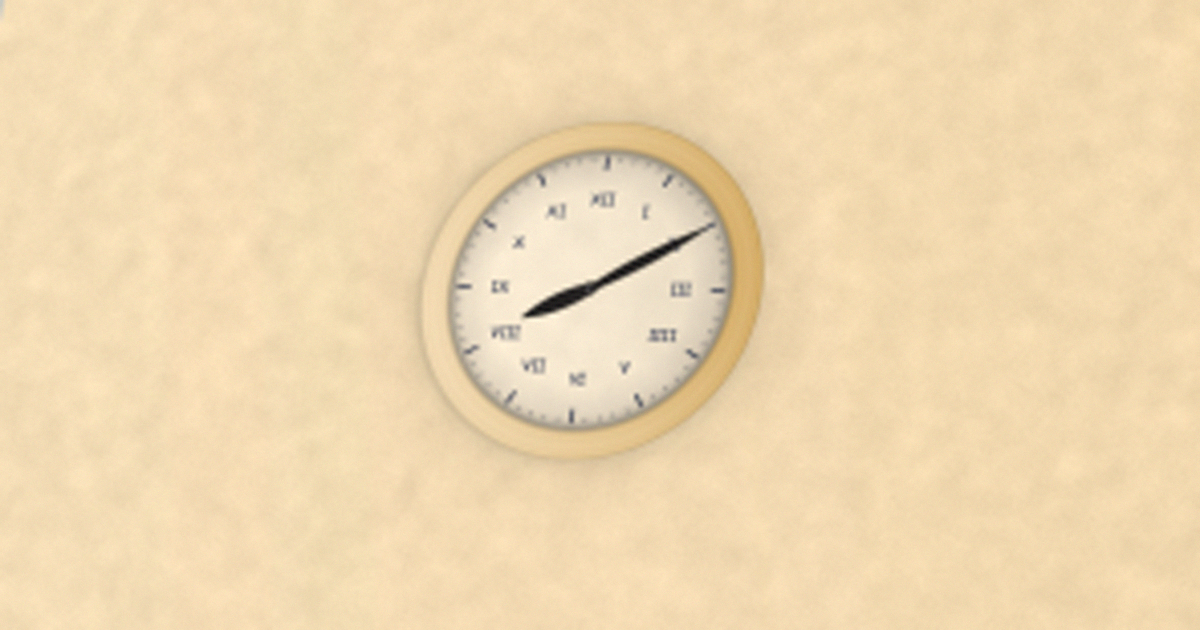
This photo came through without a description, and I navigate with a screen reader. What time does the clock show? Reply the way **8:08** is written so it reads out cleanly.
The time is **8:10**
